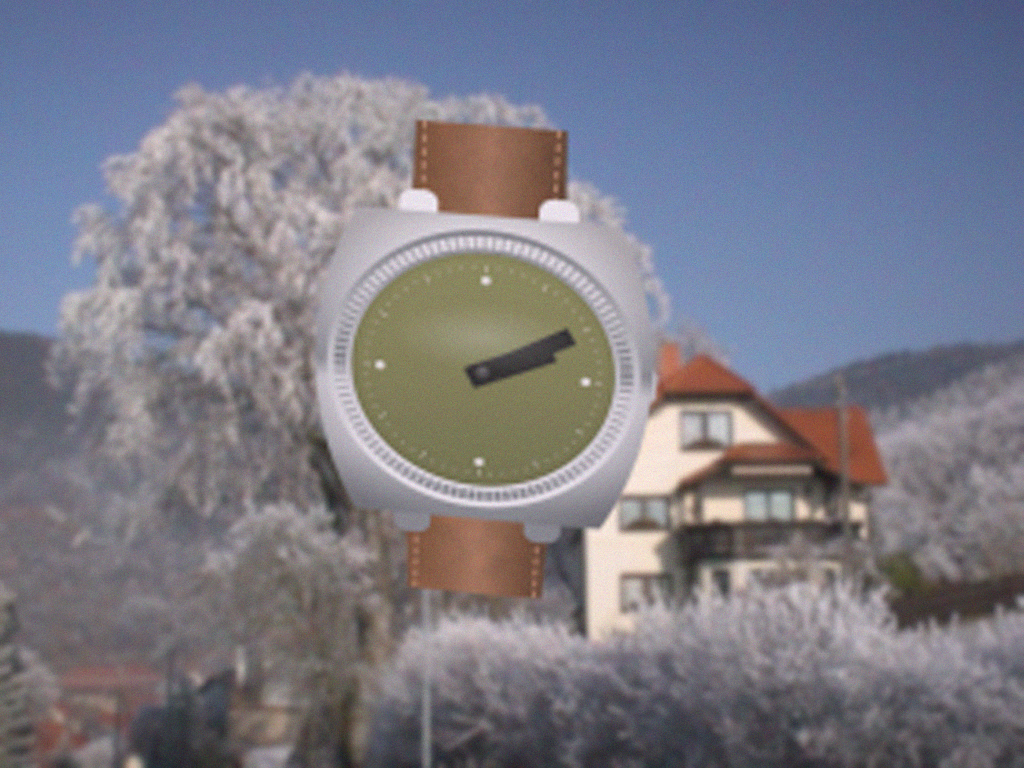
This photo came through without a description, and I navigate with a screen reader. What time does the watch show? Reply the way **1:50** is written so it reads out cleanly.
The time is **2:10**
